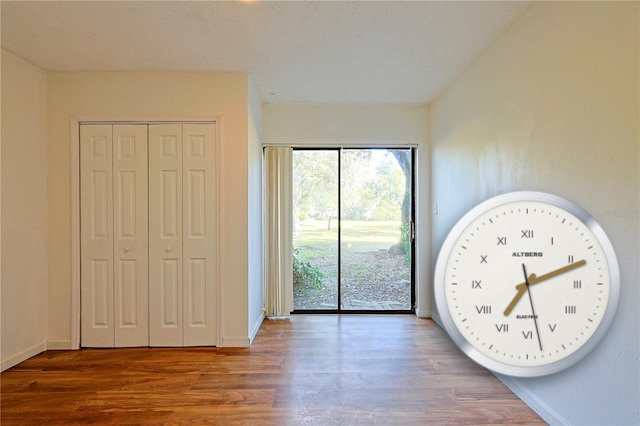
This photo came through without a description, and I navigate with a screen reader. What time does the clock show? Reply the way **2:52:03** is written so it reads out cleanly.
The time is **7:11:28**
